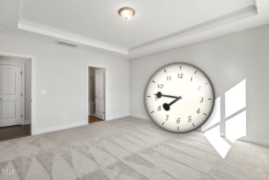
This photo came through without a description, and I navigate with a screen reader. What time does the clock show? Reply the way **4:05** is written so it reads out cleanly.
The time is **7:46**
